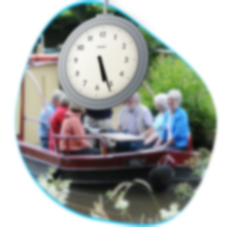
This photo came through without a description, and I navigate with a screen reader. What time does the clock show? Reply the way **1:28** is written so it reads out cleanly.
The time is **5:26**
